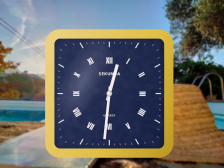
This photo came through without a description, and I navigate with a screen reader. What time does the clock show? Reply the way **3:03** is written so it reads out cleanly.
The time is **12:31**
